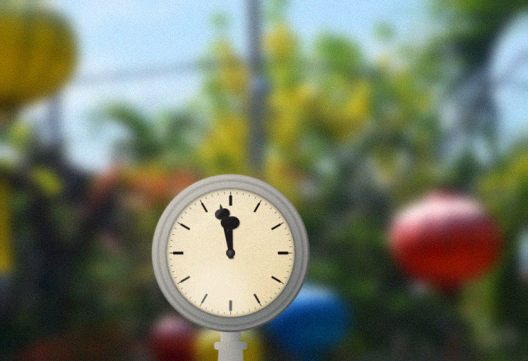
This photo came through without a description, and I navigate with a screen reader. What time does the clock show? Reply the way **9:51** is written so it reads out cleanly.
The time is **11:58**
